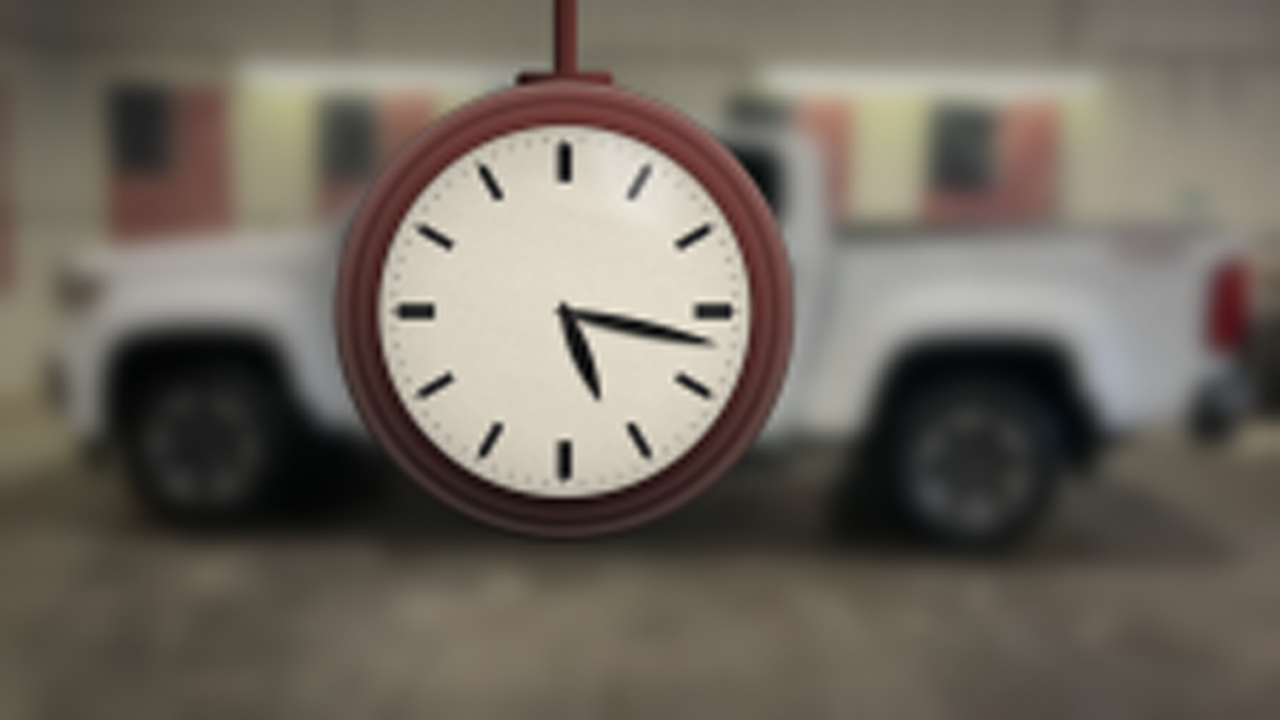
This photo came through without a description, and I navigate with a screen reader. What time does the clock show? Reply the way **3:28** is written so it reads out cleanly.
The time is **5:17**
